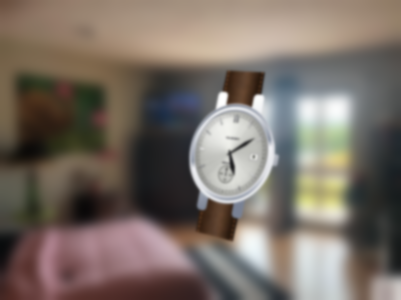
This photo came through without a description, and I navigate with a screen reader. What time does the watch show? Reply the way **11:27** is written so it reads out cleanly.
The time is **5:09**
